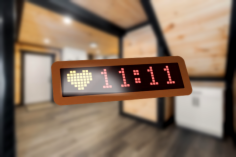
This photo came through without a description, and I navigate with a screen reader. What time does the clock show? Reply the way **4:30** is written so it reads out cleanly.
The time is **11:11**
